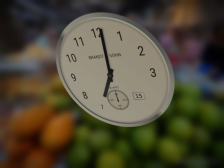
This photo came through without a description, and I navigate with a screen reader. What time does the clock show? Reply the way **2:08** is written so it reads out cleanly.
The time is **7:01**
